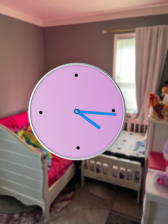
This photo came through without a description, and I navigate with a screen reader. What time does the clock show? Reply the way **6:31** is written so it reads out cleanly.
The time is **4:16**
